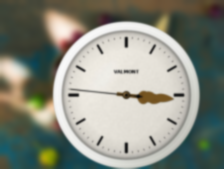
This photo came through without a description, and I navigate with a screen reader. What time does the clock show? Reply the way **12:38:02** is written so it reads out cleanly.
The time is **3:15:46**
